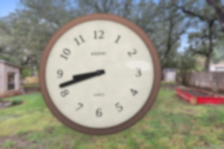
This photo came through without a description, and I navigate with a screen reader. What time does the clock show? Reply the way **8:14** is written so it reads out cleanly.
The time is **8:42**
